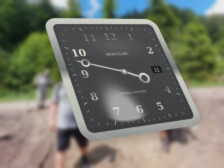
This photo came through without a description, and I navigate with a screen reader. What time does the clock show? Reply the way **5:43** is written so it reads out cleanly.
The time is **3:48**
